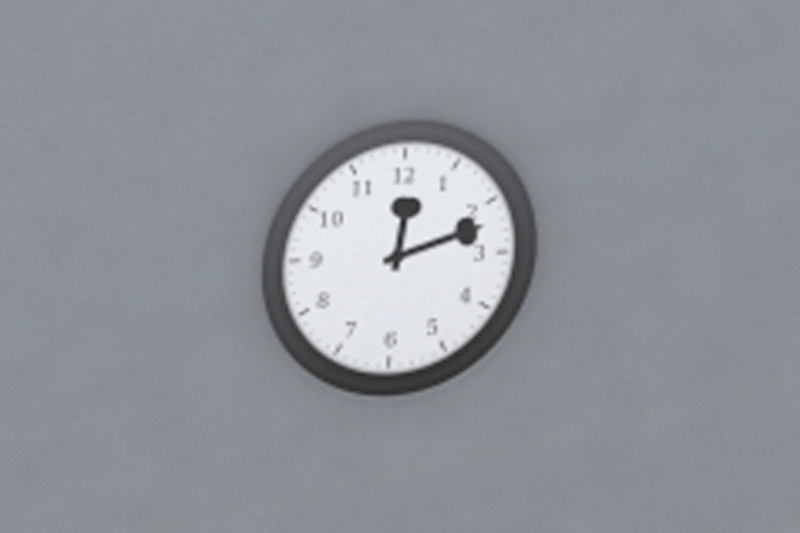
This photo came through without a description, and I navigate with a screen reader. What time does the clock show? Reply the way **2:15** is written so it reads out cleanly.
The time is **12:12**
